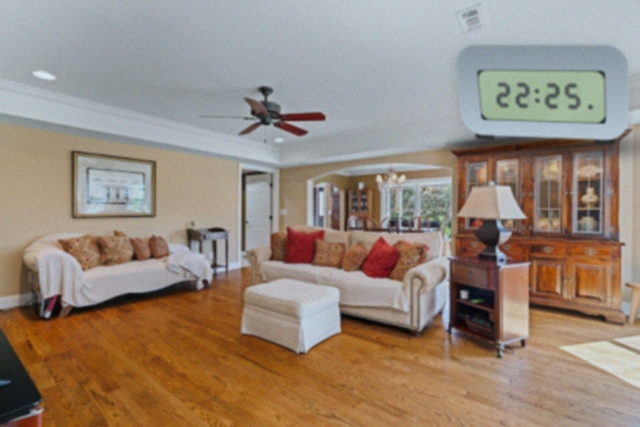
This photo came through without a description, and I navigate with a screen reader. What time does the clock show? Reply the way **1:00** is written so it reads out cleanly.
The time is **22:25**
